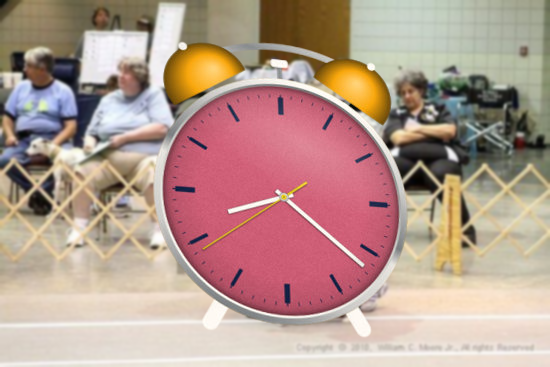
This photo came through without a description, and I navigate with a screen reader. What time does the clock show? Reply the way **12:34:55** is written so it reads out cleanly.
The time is **8:21:39**
